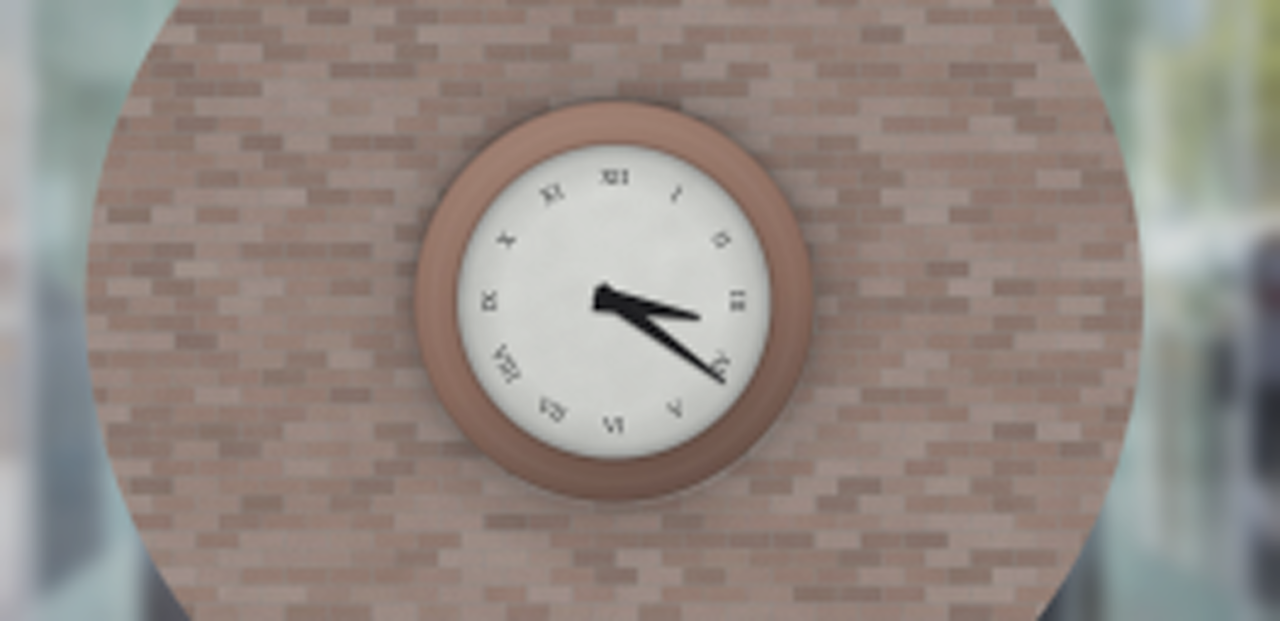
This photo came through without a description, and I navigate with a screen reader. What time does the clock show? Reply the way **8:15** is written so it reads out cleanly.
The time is **3:21**
